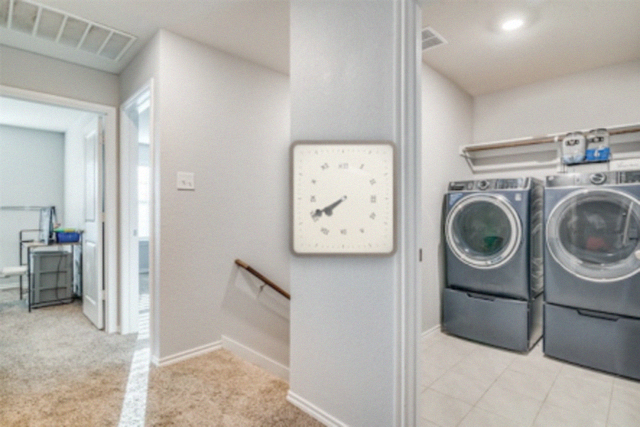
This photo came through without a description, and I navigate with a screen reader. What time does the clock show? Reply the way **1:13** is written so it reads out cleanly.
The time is **7:40**
